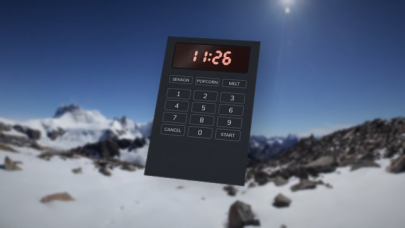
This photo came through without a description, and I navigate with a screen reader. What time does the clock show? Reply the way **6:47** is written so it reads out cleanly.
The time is **11:26**
